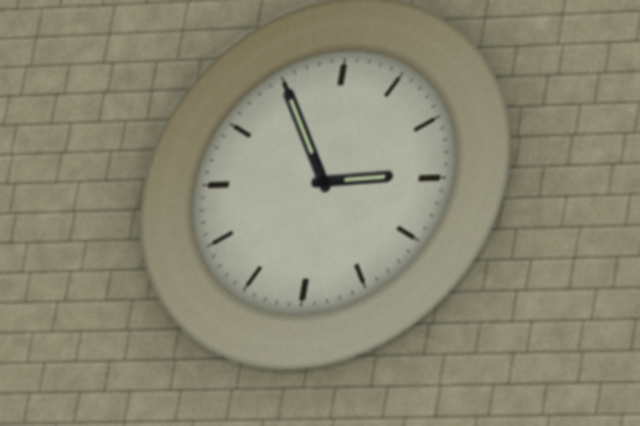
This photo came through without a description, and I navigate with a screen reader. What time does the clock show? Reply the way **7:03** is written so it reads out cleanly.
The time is **2:55**
